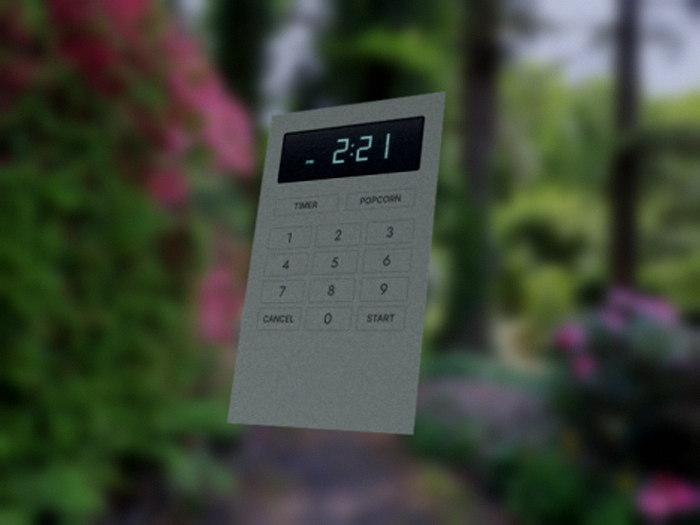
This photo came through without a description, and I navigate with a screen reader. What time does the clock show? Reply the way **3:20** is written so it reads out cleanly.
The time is **2:21**
